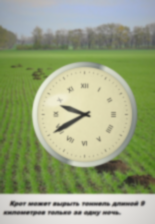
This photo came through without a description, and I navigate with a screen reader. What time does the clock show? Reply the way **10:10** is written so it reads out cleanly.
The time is **9:40**
